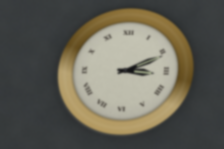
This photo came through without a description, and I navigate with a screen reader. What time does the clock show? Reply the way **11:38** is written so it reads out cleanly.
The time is **3:11**
